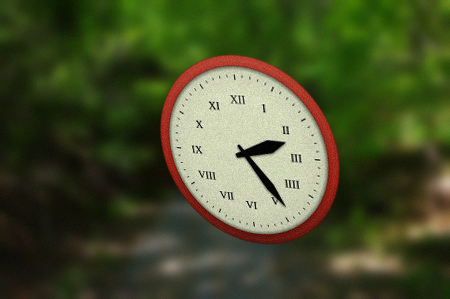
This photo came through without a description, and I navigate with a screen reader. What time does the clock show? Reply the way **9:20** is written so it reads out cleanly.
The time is **2:24**
